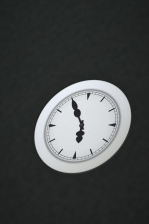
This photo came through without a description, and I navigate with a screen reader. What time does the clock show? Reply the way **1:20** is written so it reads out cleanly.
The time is **5:55**
